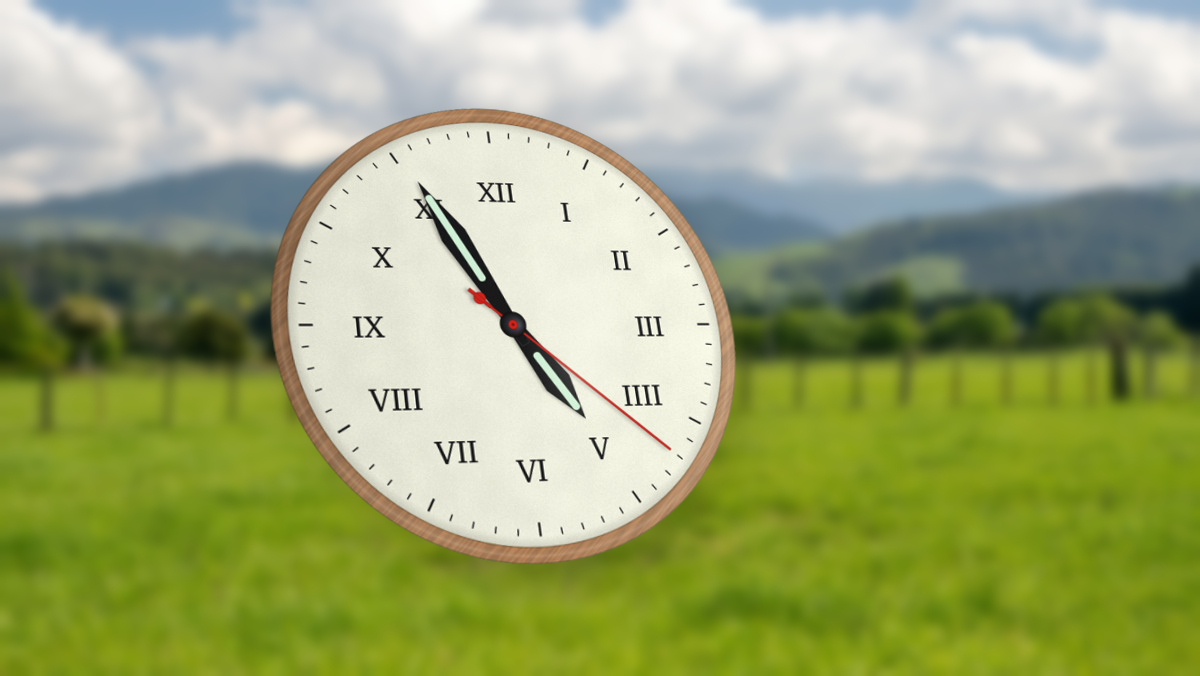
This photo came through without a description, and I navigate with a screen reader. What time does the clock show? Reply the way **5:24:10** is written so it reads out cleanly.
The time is **4:55:22**
